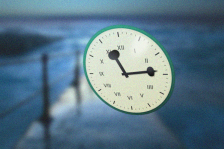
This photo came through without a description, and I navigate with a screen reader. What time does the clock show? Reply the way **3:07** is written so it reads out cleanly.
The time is **11:14**
